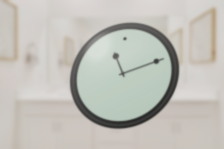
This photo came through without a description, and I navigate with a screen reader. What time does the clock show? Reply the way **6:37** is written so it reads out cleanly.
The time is **11:12**
